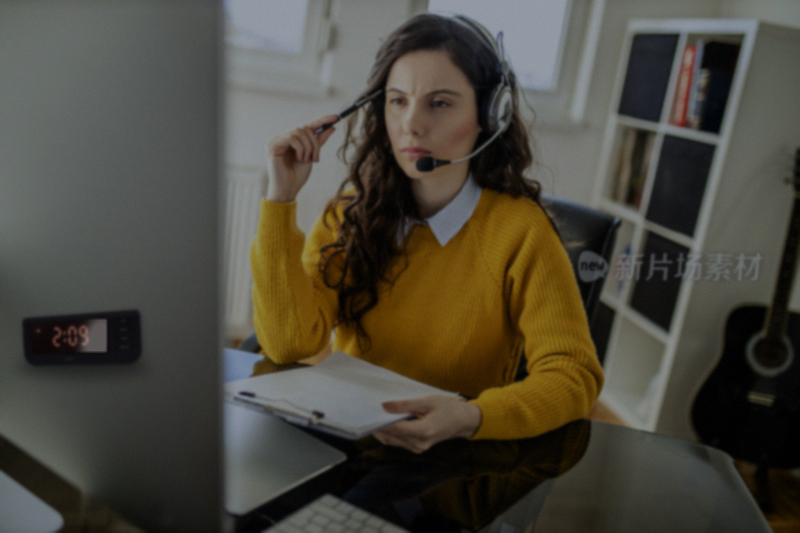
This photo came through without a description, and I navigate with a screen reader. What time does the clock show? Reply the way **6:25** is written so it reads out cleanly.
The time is **2:09**
